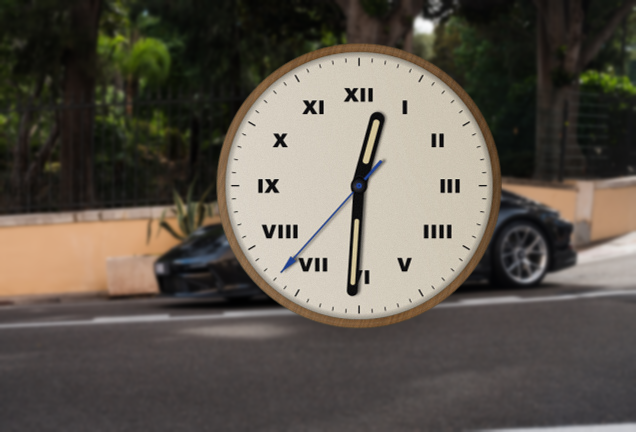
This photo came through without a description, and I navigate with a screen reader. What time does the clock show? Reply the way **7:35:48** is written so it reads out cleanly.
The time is **12:30:37**
